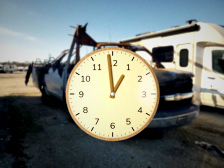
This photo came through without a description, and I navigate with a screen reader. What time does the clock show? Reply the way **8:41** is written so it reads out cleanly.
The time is **12:59**
